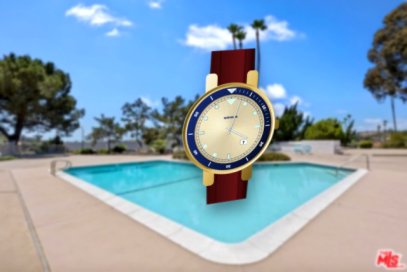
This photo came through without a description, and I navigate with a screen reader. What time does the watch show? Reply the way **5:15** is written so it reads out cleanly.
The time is **4:03**
